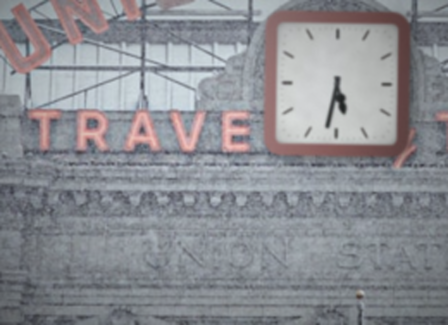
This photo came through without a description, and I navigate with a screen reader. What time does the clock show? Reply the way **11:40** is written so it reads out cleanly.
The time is **5:32**
